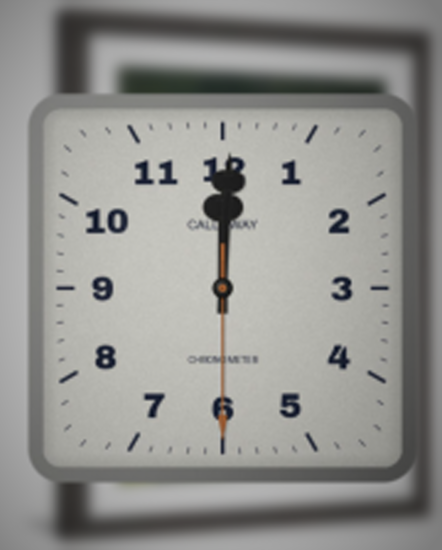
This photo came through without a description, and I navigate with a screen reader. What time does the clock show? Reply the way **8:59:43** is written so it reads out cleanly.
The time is **12:00:30**
